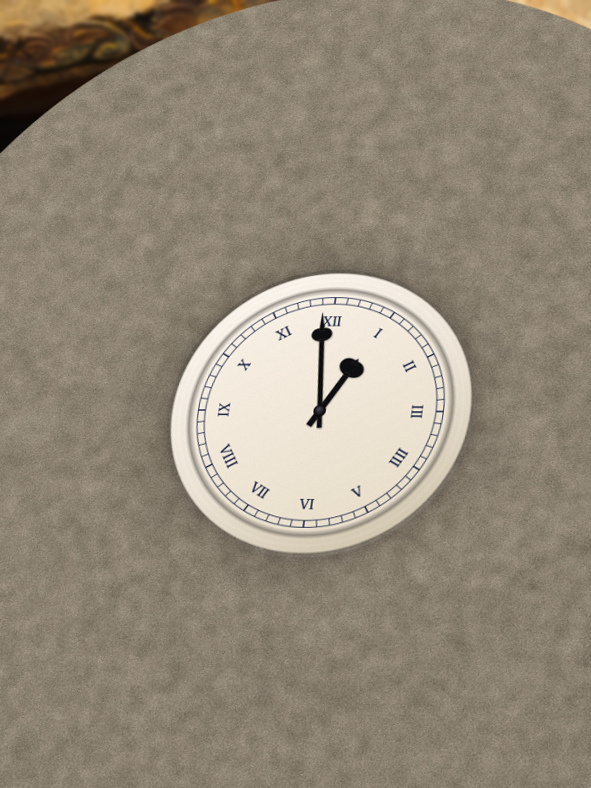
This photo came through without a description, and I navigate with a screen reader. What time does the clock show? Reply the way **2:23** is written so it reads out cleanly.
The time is **12:59**
